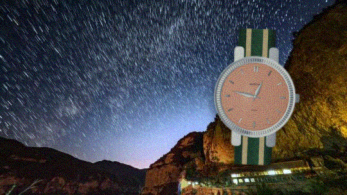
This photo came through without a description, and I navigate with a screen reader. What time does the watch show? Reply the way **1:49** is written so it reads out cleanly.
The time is **12:47**
